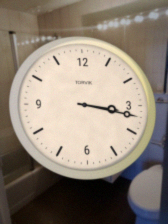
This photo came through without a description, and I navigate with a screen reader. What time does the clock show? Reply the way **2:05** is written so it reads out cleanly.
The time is **3:17**
